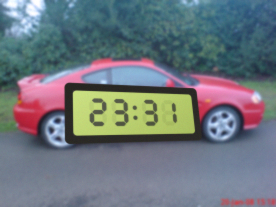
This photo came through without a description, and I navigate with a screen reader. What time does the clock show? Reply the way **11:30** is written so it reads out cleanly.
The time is **23:31**
